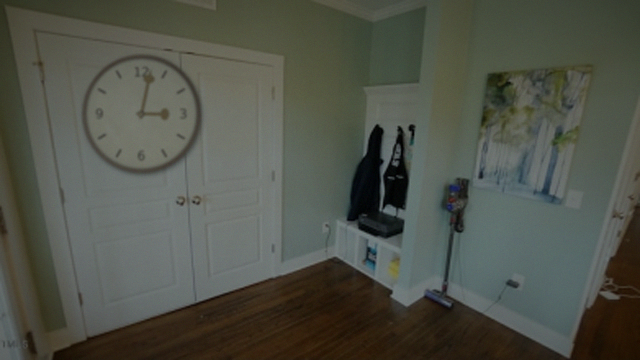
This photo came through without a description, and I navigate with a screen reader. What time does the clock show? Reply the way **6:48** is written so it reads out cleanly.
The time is **3:02**
